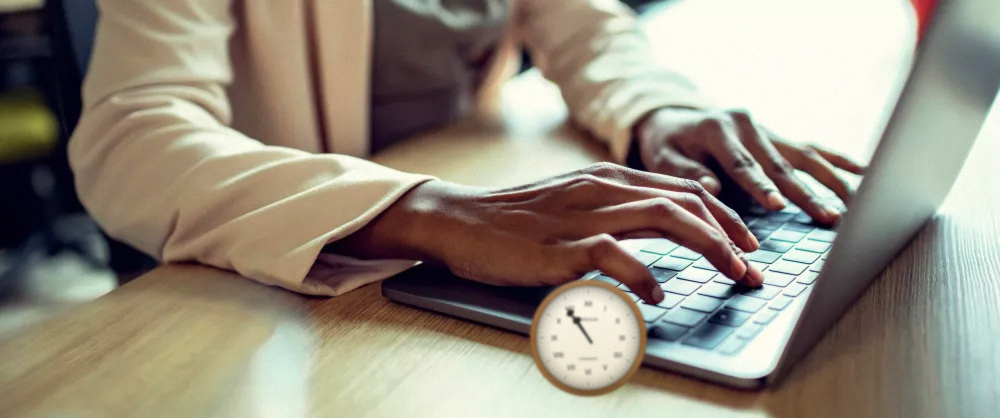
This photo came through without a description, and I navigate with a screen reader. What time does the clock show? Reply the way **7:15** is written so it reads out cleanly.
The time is **10:54**
